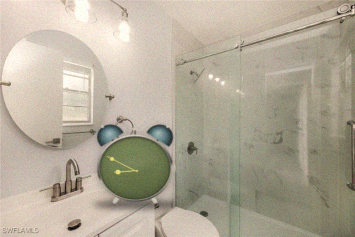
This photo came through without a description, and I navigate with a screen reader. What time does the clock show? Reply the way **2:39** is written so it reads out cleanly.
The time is **8:50**
